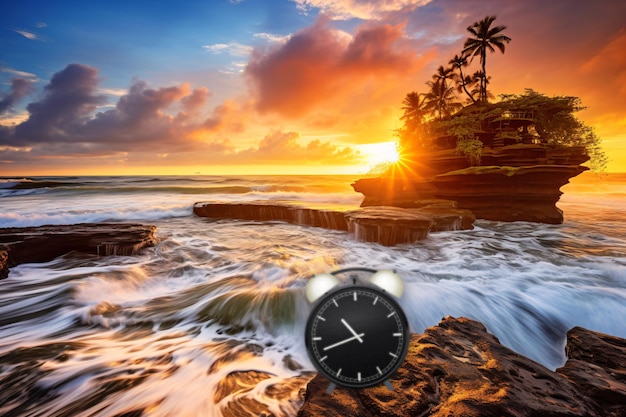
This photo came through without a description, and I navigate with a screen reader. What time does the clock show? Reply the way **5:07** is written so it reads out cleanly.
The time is **10:42**
